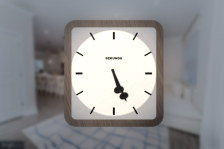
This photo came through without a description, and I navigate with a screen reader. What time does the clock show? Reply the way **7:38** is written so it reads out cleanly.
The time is **5:26**
